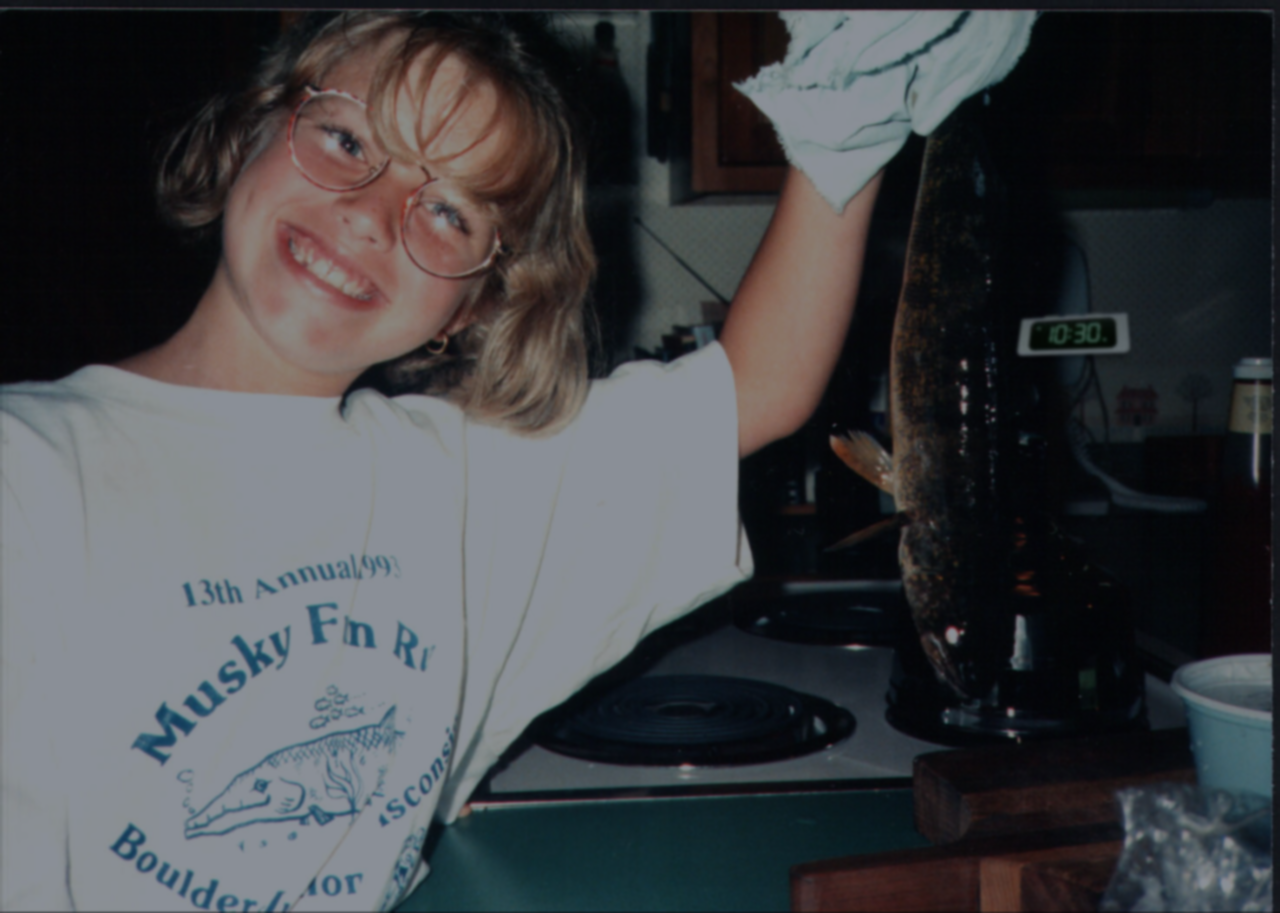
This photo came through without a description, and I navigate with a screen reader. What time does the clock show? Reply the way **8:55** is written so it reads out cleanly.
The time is **10:30**
